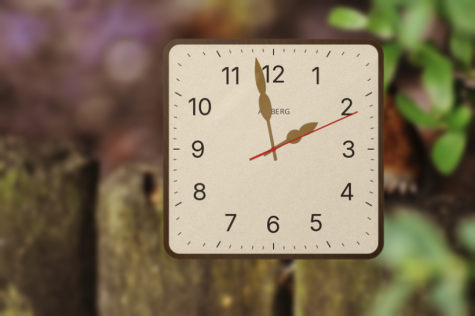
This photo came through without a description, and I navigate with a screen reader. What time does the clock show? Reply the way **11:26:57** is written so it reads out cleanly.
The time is **1:58:11**
